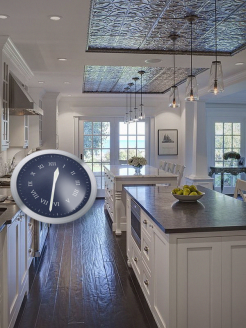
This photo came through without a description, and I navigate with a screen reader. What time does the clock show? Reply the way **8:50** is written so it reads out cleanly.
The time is **12:32**
